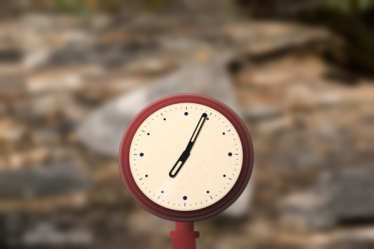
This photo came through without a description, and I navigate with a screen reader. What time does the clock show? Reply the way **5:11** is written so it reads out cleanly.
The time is **7:04**
